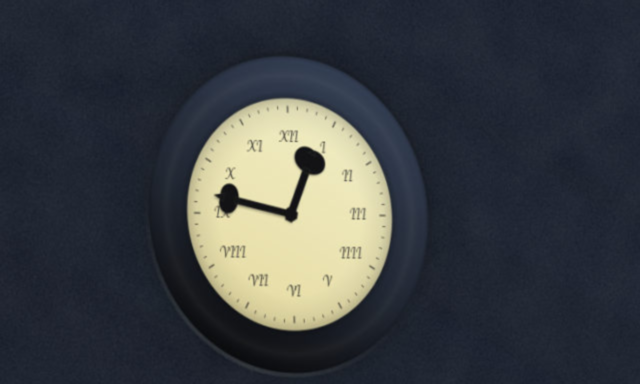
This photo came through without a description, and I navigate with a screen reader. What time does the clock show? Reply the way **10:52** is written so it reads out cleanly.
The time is **12:47**
